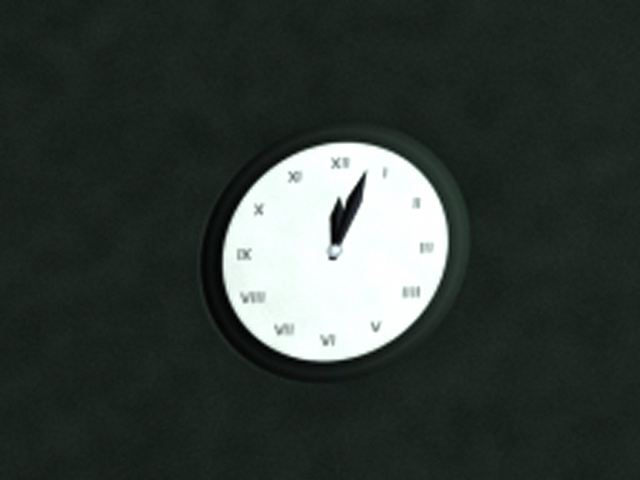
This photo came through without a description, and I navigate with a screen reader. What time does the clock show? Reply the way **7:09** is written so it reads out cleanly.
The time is **12:03**
